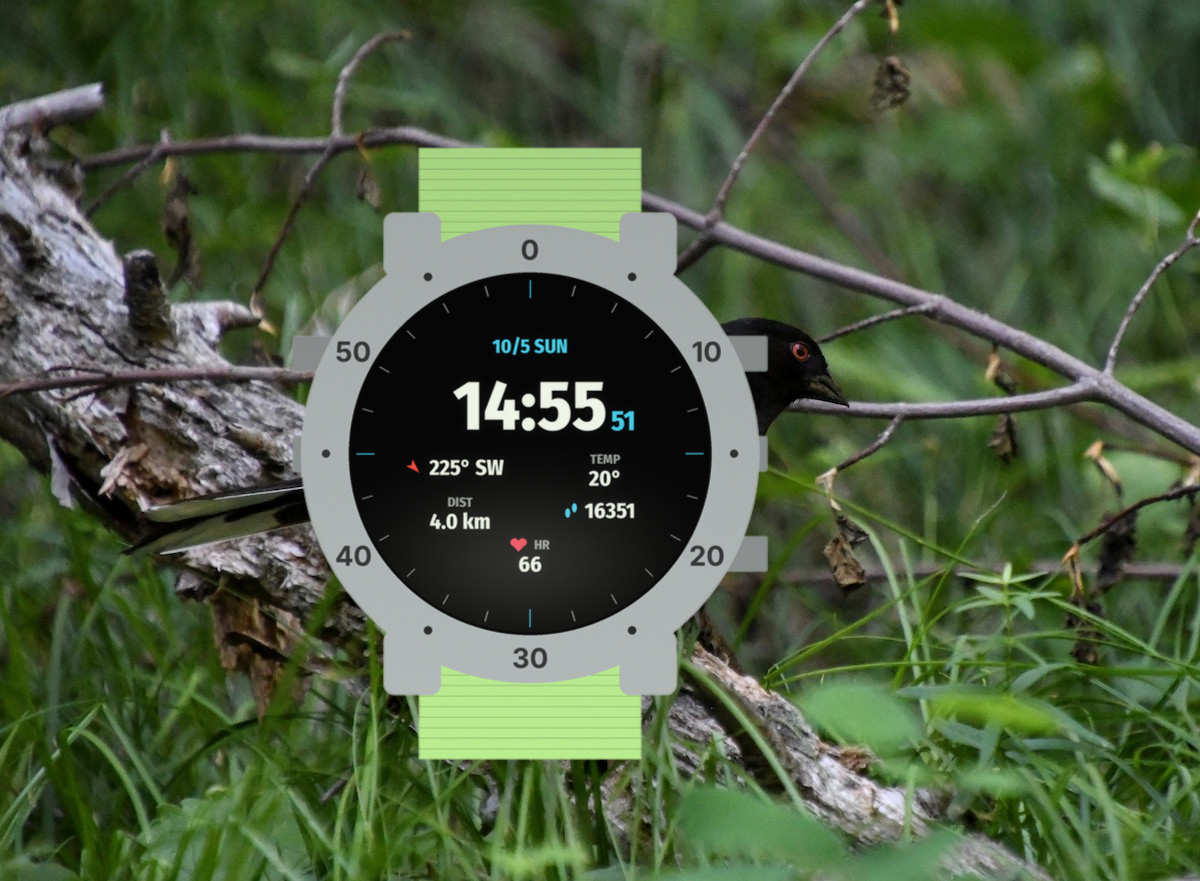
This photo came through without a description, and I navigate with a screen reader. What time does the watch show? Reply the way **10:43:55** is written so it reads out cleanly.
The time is **14:55:51**
